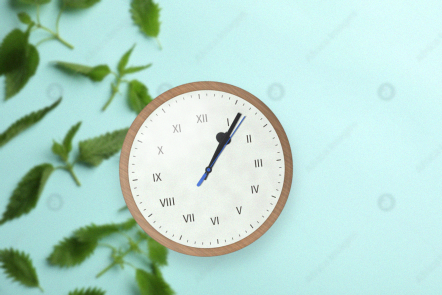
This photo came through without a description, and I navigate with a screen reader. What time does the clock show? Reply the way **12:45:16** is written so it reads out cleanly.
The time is **1:06:07**
